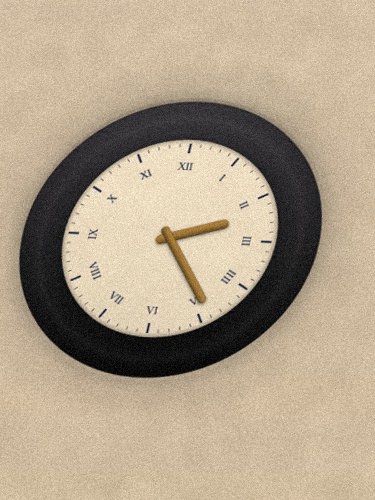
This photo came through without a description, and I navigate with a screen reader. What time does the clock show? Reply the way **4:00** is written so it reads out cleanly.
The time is **2:24**
